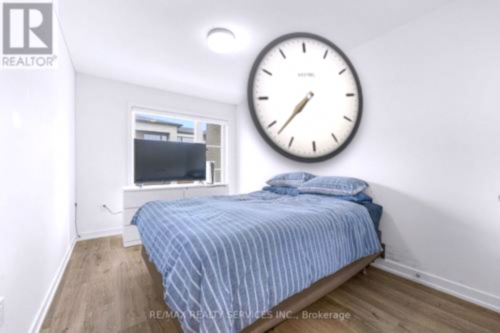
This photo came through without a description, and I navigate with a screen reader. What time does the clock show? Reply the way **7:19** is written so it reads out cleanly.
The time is **7:38**
